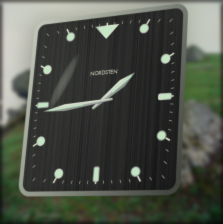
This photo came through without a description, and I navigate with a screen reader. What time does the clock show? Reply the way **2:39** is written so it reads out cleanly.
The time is **1:44**
